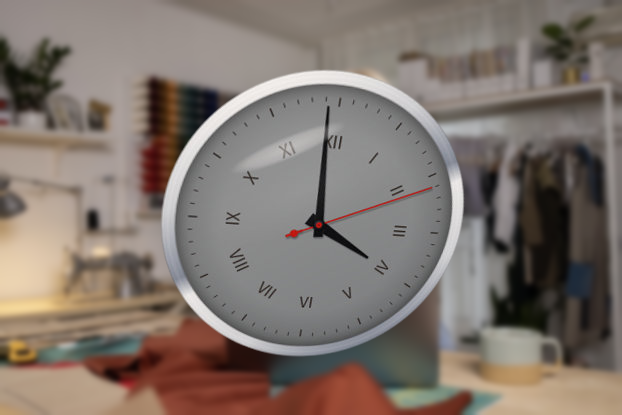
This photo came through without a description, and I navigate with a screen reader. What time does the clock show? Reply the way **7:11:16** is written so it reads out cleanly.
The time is **3:59:11**
